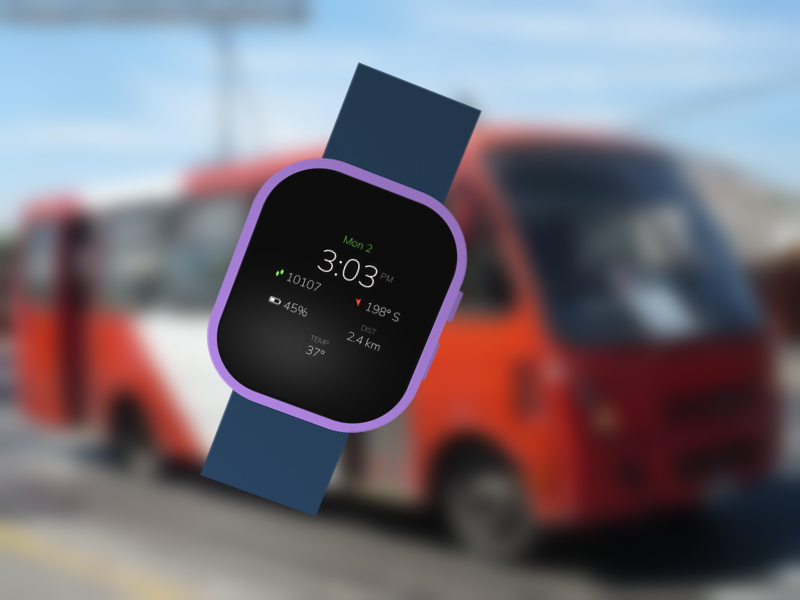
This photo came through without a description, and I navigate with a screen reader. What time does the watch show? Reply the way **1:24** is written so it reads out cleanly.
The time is **3:03**
